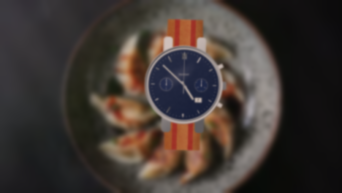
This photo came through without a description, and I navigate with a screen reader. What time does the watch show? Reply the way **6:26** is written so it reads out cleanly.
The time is **4:52**
